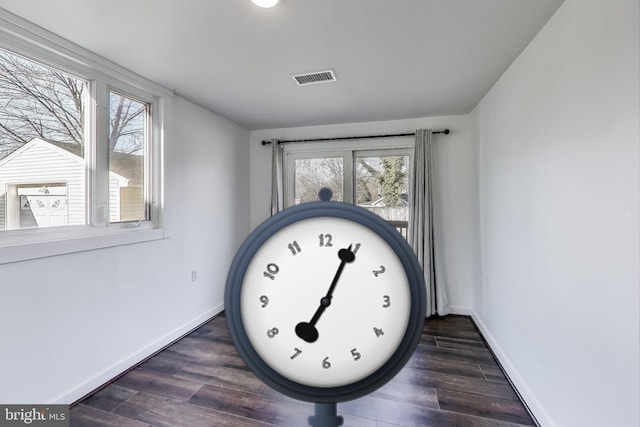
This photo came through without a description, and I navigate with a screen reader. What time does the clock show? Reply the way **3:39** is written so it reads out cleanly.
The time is **7:04**
